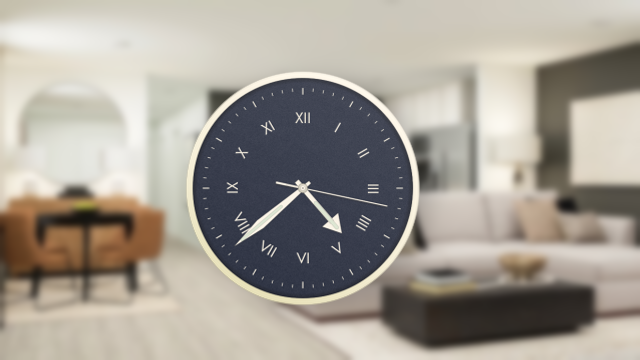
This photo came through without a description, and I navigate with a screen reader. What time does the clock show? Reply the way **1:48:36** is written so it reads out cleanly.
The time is **4:38:17**
